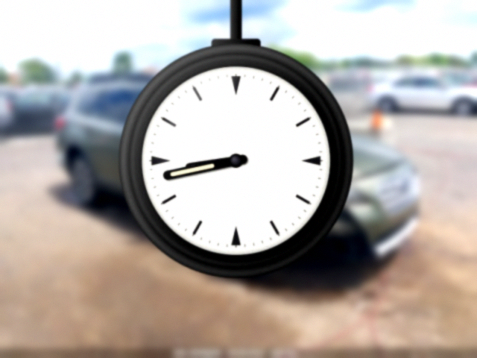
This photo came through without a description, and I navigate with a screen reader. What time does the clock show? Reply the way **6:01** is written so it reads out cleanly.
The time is **8:43**
